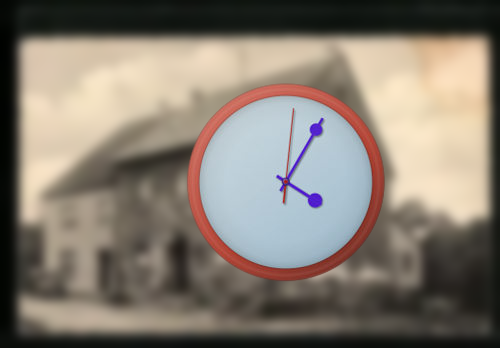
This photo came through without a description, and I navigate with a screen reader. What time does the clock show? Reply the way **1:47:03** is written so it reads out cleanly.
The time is **4:05:01**
